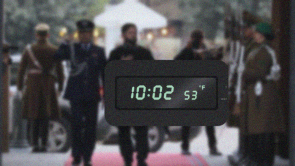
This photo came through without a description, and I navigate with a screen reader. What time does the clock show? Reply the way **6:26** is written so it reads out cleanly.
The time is **10:02**
